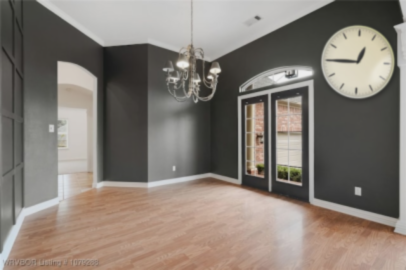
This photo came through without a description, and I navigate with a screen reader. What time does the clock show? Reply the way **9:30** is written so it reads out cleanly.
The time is **12:45**
